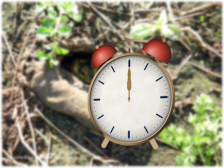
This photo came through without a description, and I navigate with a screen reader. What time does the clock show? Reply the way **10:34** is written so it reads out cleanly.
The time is **12:00**
